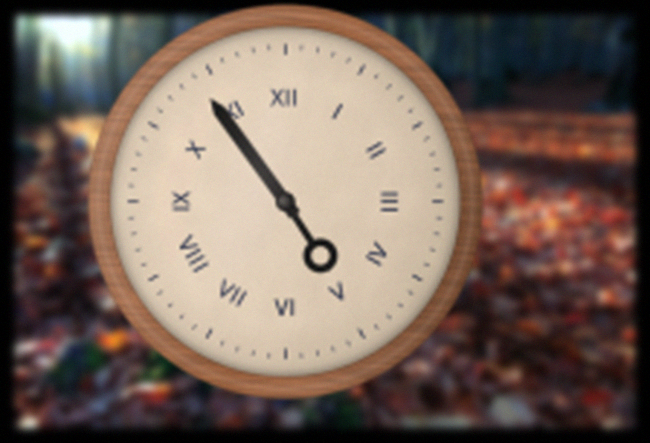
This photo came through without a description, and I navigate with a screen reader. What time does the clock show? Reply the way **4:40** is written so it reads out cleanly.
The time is **4:54**
